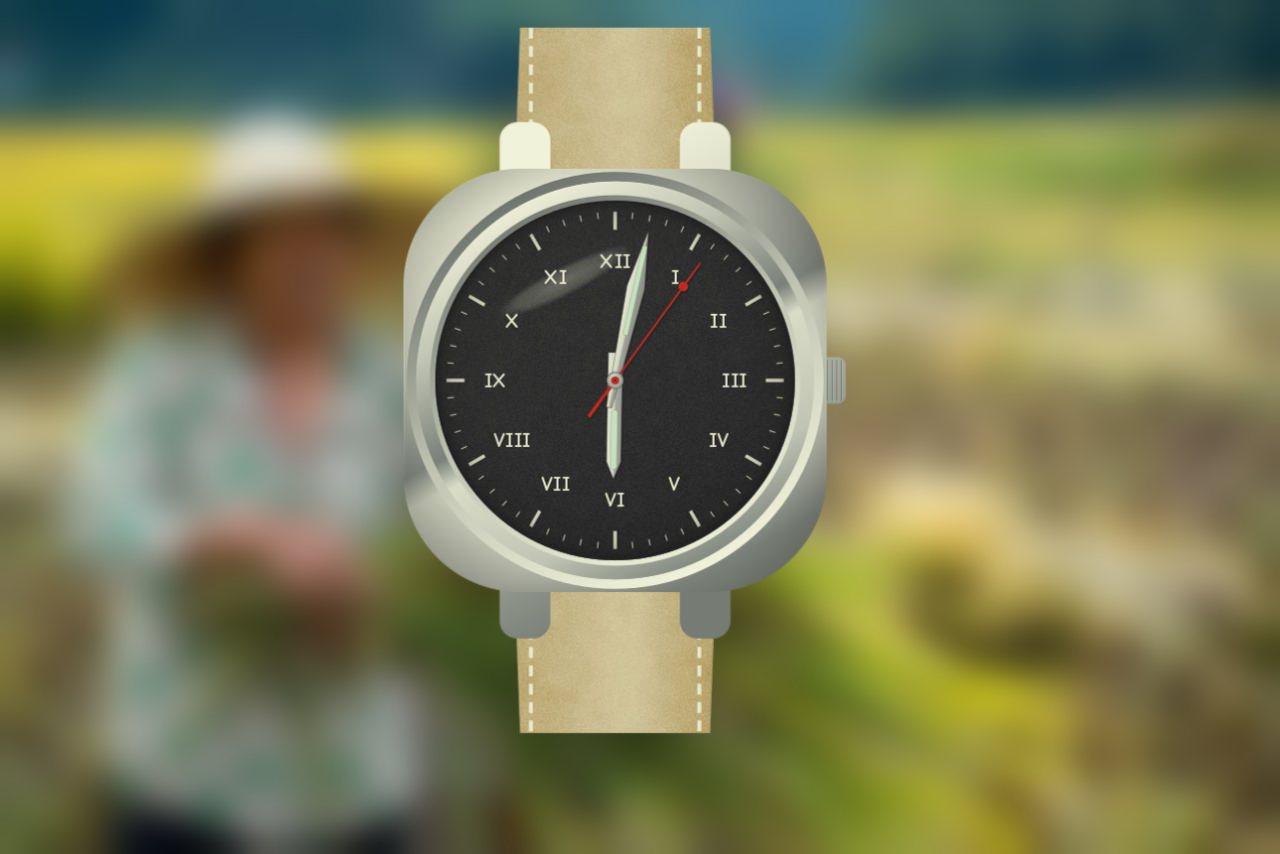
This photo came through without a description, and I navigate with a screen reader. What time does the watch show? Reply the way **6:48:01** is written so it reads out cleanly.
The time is **6:02:06**
